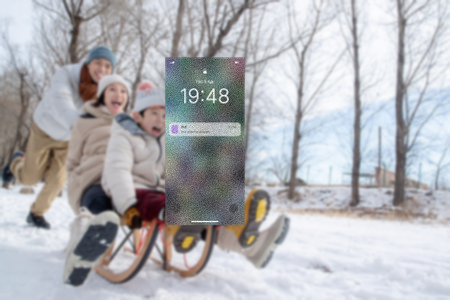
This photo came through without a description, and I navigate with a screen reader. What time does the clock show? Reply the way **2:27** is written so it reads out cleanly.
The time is **19:48**
